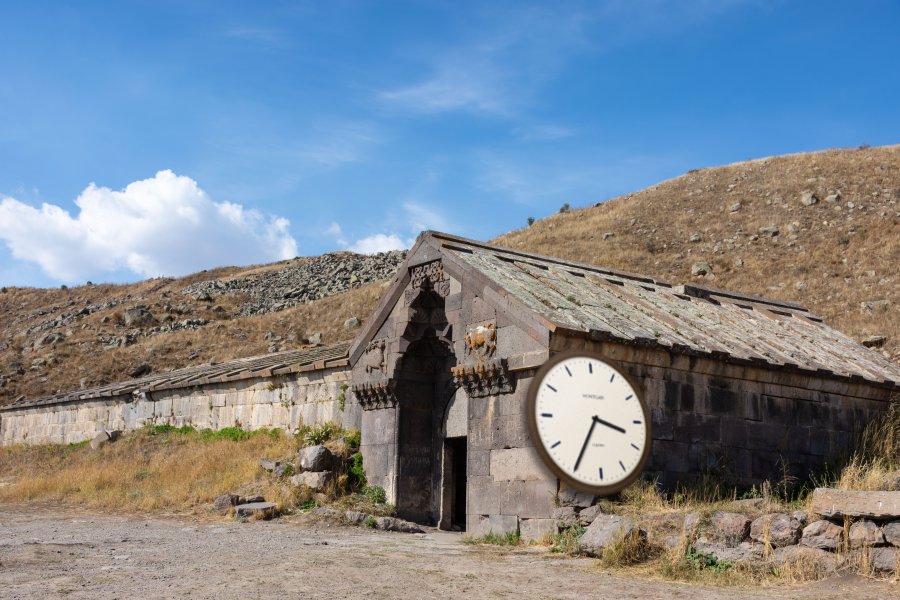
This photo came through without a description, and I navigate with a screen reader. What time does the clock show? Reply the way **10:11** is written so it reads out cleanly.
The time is **3:35**
